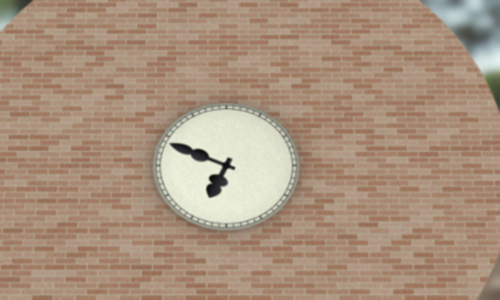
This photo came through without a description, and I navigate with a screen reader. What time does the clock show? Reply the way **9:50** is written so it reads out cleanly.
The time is **6:49**
